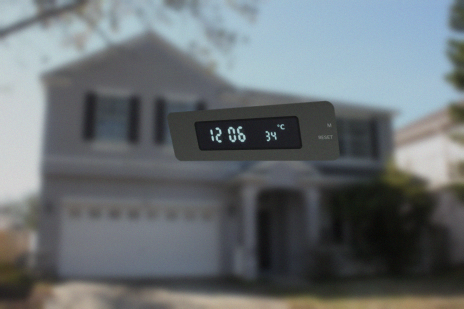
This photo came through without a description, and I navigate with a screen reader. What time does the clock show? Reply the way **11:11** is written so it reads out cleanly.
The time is **12:06**
